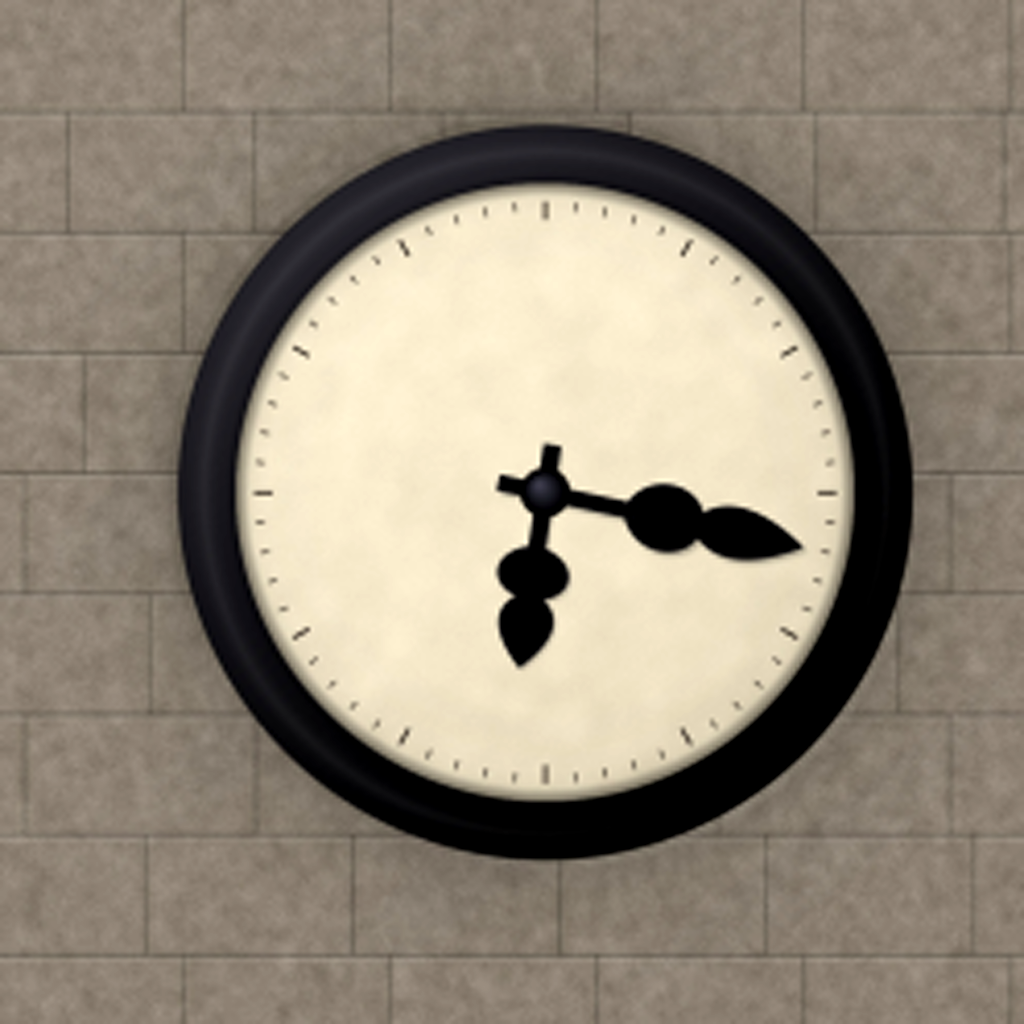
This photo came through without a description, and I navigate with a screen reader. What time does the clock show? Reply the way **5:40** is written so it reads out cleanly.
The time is **6:17**
